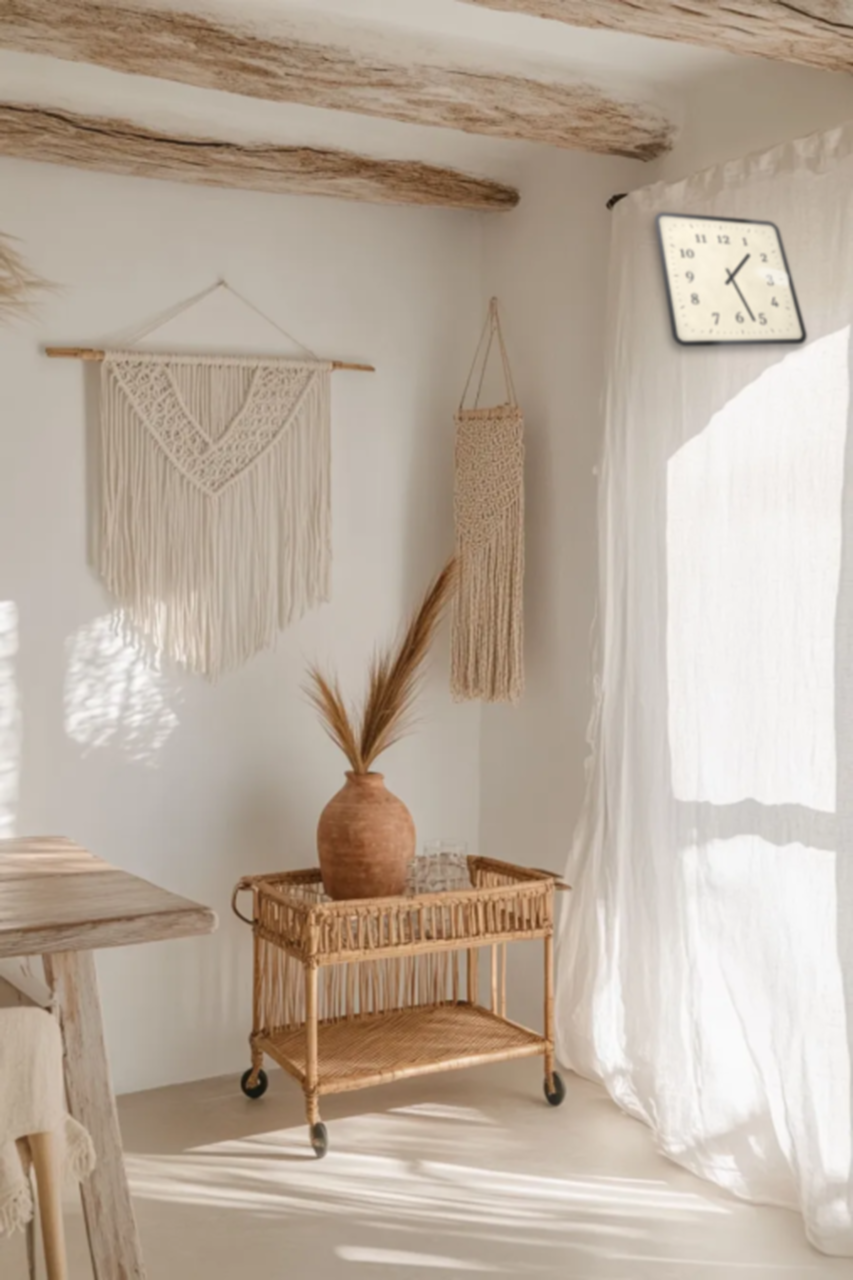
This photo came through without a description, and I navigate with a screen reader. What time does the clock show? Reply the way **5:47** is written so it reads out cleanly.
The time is **1:27**
